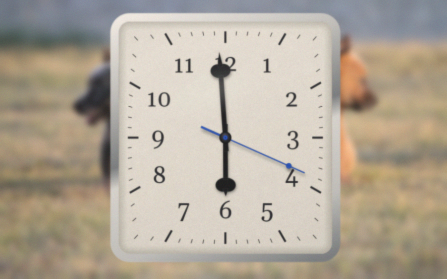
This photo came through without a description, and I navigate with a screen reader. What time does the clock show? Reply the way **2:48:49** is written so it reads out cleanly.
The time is **5:59:19**
